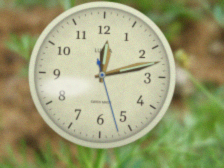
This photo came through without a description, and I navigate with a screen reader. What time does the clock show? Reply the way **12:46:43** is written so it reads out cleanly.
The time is **12:12:27**
